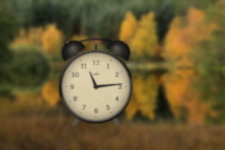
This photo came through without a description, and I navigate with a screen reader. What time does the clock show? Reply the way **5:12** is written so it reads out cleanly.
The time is **11:14**
